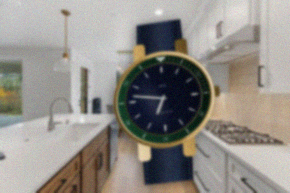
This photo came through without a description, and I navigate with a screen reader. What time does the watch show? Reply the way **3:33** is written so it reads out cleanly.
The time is **6:47**
